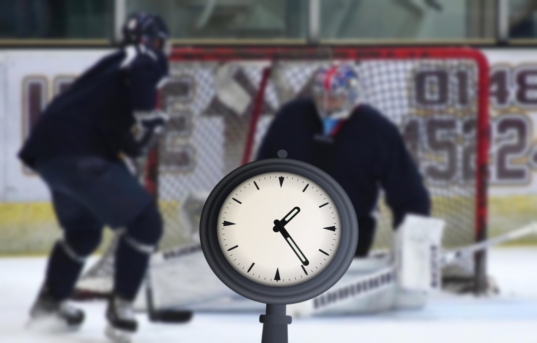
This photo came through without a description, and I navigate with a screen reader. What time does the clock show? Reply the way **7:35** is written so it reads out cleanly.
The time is **1:24**
